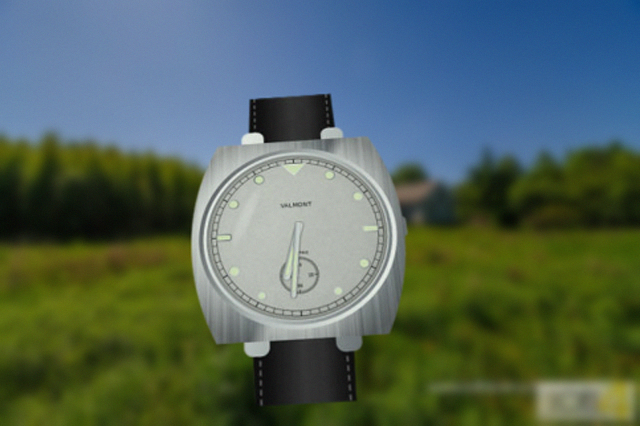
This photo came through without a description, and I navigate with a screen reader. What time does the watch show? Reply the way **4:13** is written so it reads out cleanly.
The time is **6:31**
